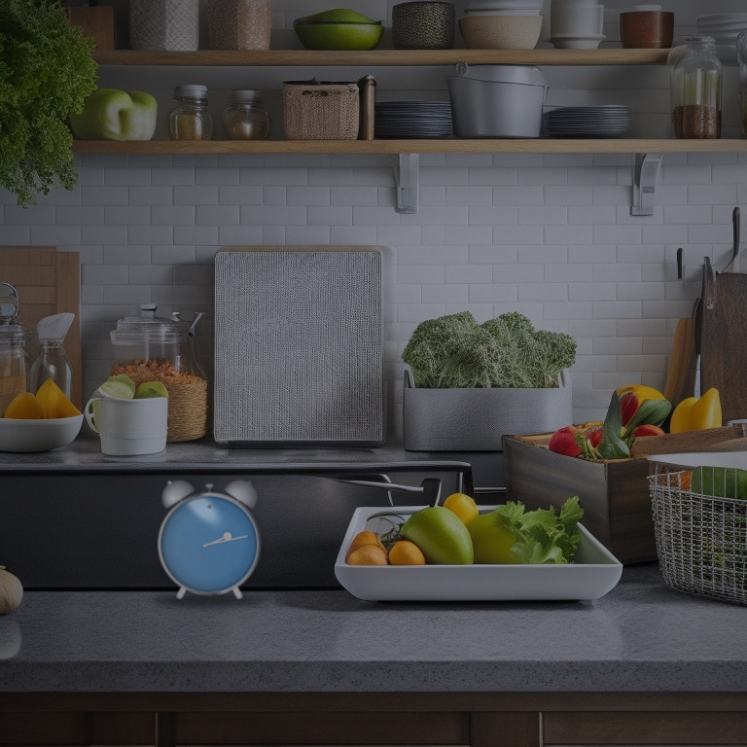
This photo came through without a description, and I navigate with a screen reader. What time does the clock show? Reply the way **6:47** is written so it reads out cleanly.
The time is **2:13**
